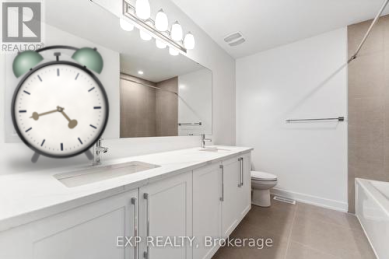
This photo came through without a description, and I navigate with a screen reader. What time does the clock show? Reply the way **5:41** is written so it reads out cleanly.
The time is **4:43**
